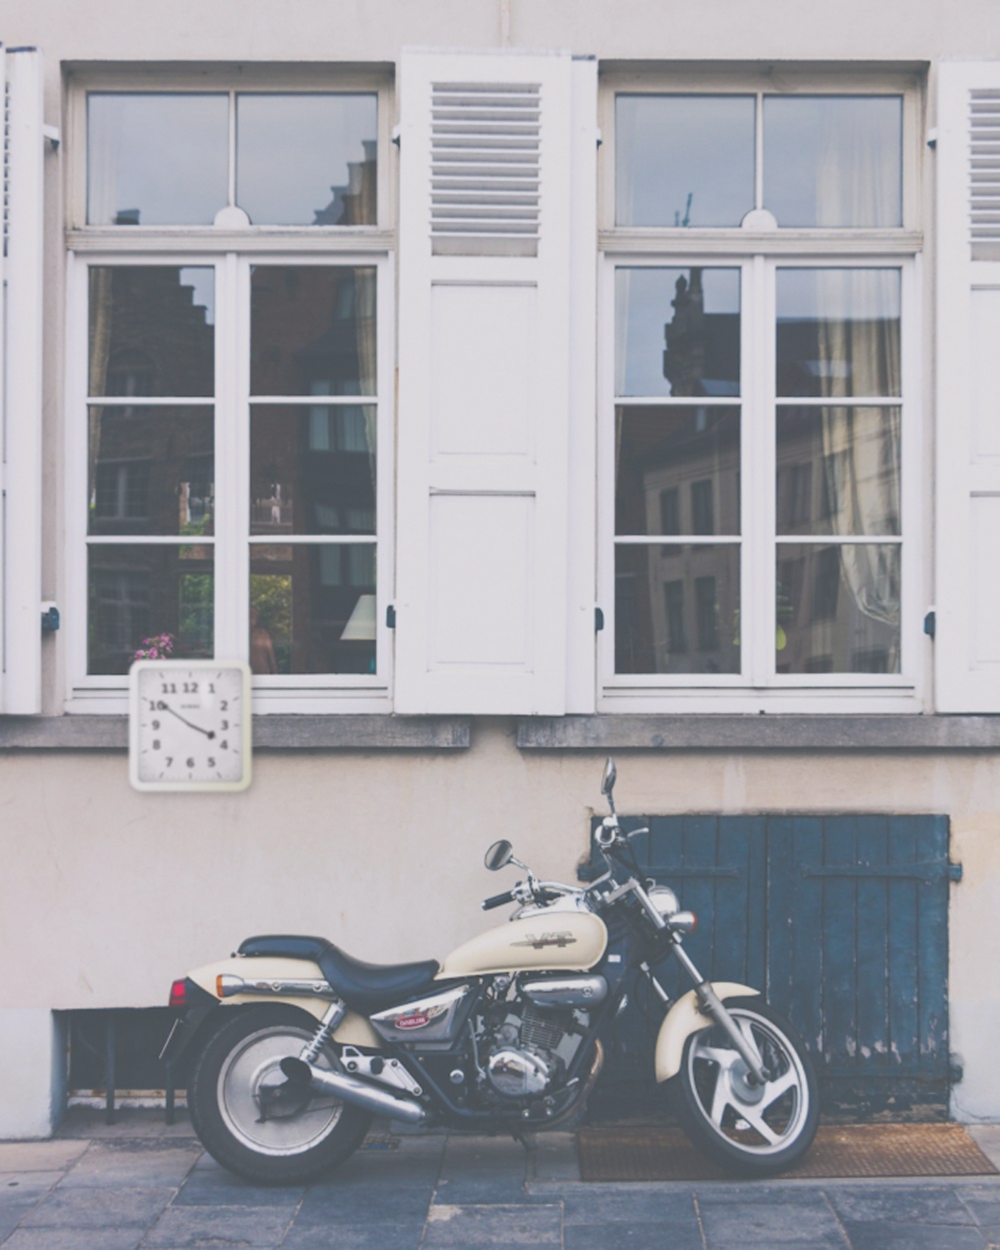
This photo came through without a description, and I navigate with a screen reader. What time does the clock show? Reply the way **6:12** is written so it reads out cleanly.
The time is **3:51**
